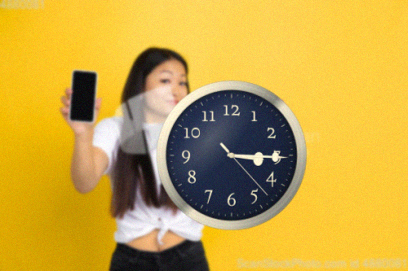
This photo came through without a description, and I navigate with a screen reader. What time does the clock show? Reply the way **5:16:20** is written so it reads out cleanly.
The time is **3:15:23**
